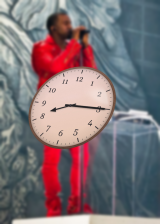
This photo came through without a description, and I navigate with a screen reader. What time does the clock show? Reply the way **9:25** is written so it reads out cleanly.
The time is **8:15**
